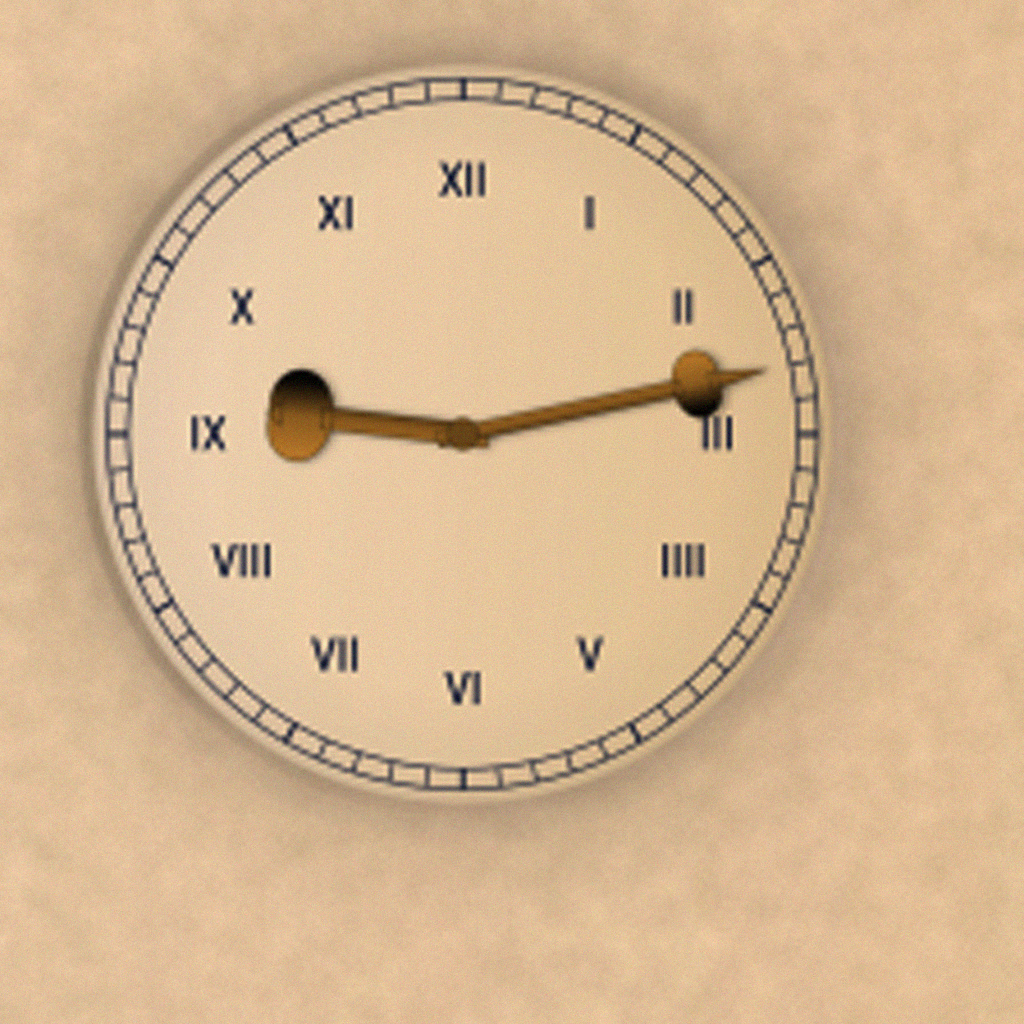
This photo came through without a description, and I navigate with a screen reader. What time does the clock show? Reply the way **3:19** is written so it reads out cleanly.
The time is **9:13**
